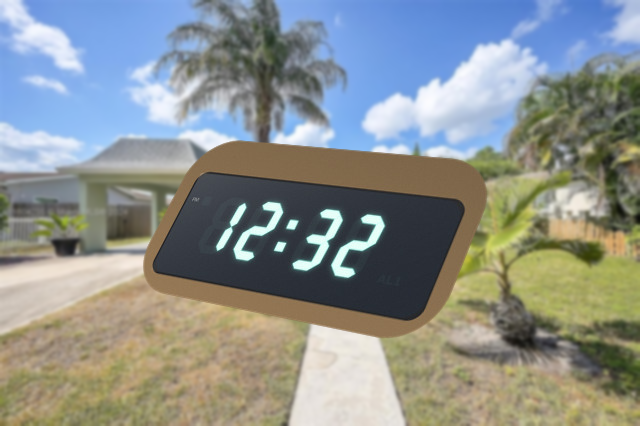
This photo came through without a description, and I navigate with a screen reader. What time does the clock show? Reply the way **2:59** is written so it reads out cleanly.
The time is **12:32**
